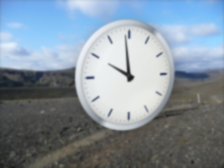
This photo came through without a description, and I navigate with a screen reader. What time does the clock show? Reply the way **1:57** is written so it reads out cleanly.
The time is **9:59**
